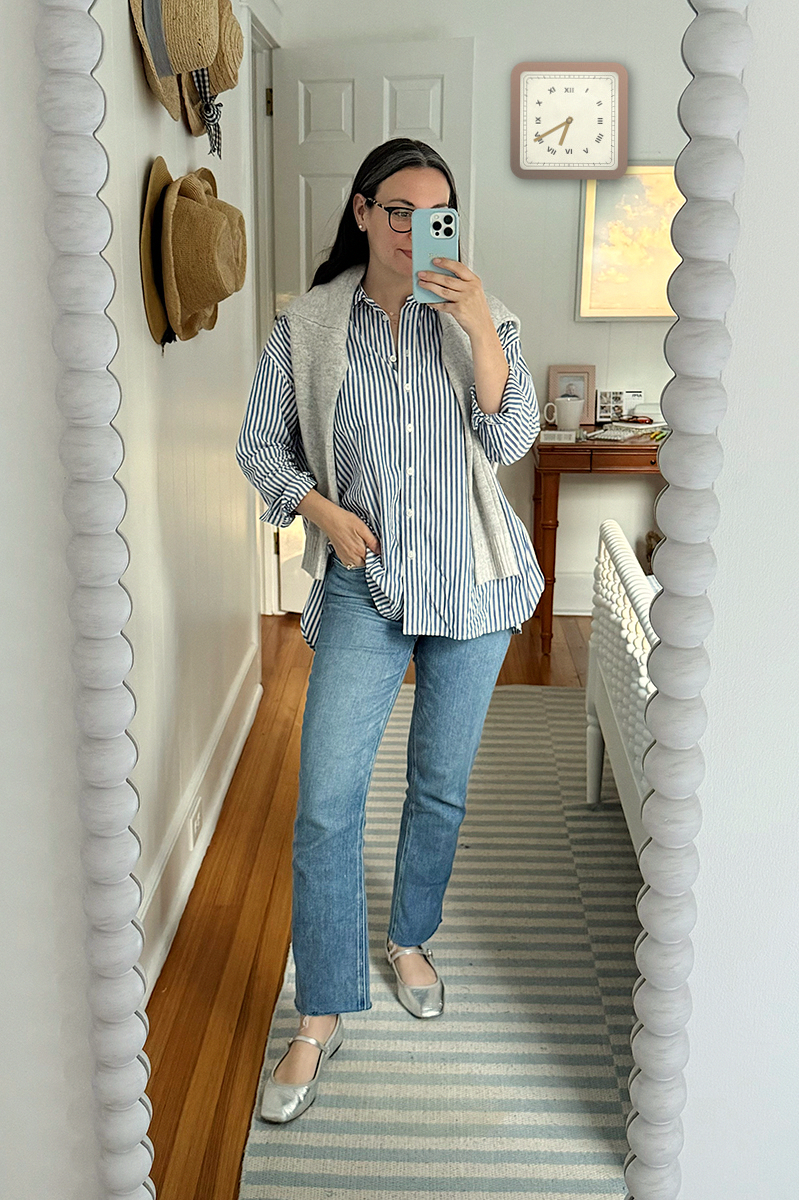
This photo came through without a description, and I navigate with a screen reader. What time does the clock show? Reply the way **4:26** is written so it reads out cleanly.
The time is **6:40**
